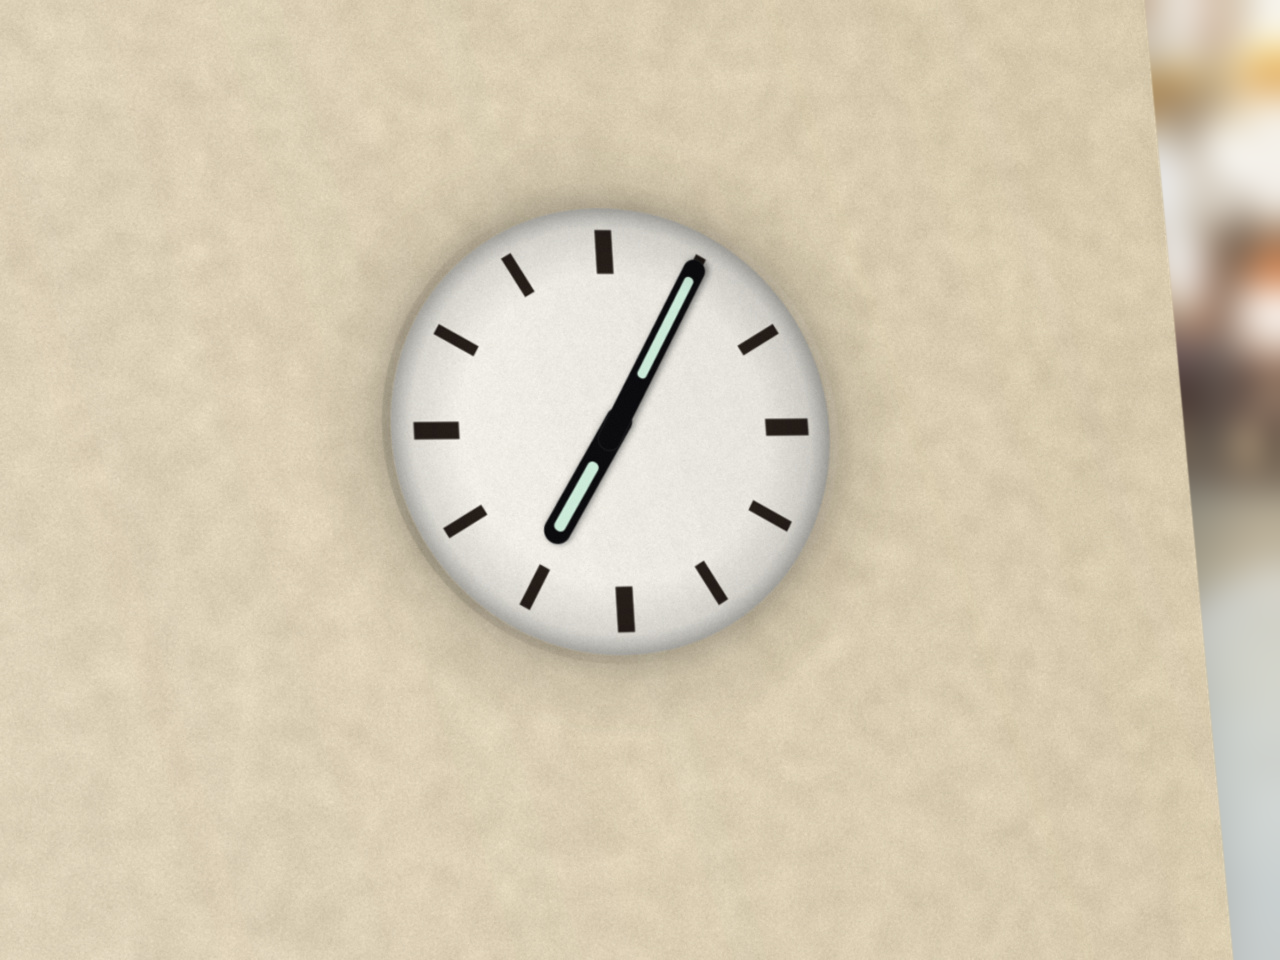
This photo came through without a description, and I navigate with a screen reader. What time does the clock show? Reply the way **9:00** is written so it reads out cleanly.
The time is **7:05**
